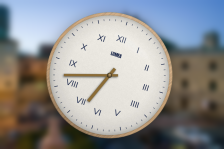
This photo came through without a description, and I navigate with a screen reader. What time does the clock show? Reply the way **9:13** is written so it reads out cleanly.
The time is **6:42**
